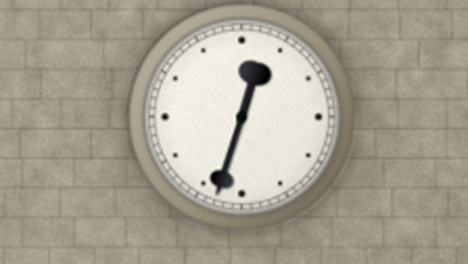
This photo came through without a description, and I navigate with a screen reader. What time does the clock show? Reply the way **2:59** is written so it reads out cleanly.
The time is **12:33**
